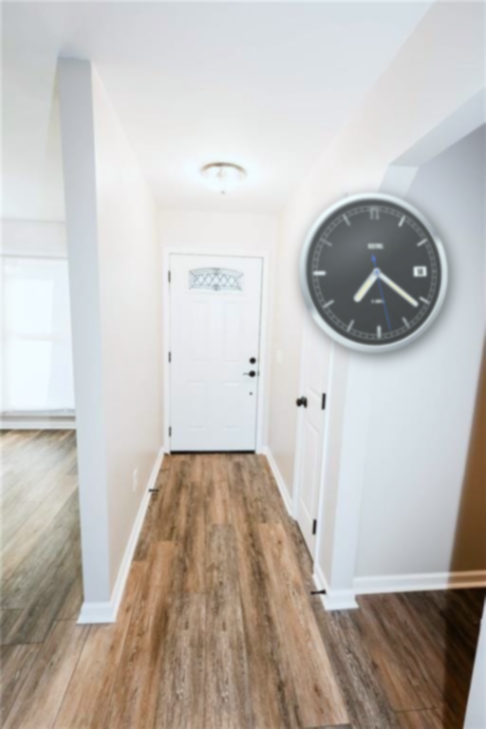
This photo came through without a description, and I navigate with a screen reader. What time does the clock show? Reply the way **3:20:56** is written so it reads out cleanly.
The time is **7:21:28**
